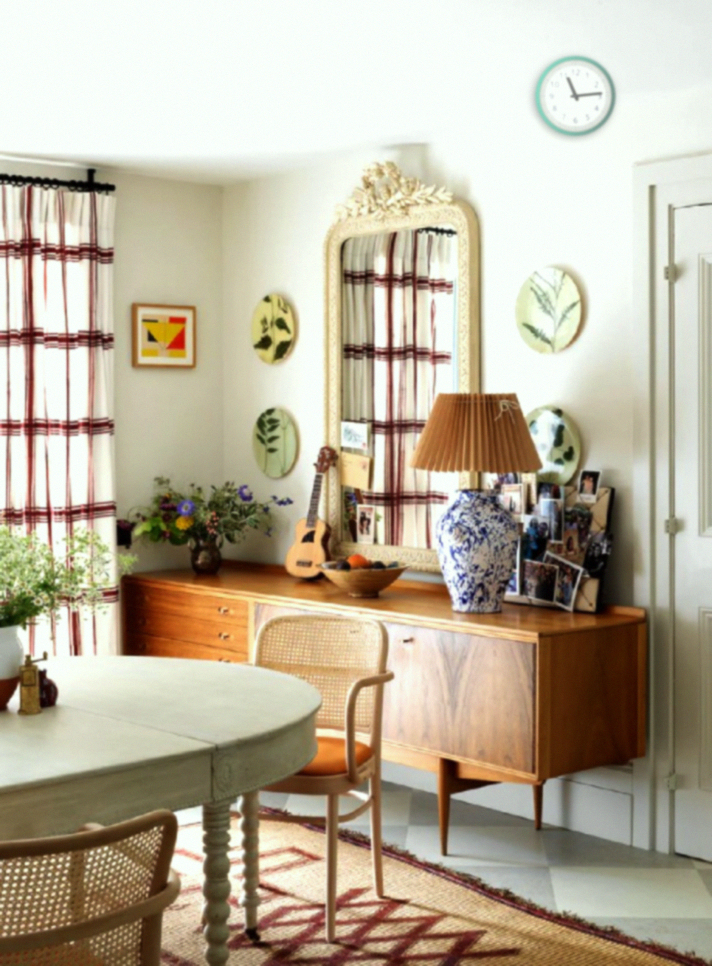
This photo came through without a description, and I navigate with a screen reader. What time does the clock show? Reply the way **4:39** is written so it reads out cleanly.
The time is **11:14**
